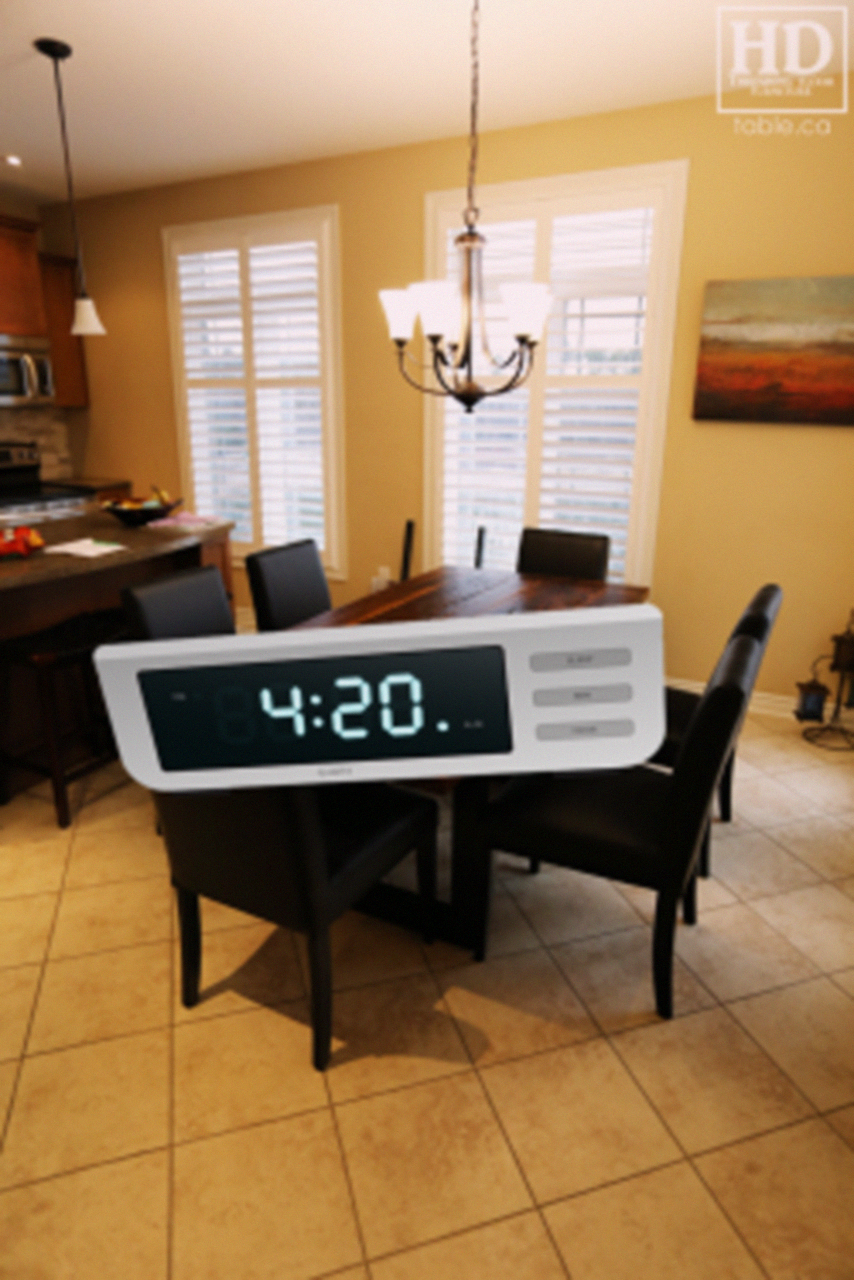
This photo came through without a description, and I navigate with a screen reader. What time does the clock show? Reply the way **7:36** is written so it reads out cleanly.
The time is **4:20**
